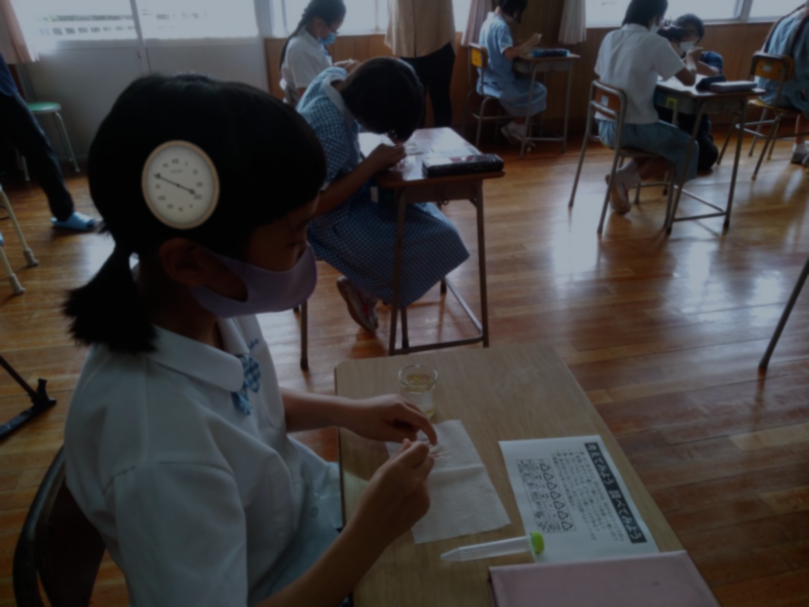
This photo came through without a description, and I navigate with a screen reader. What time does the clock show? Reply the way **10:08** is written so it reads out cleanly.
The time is **3:49**
